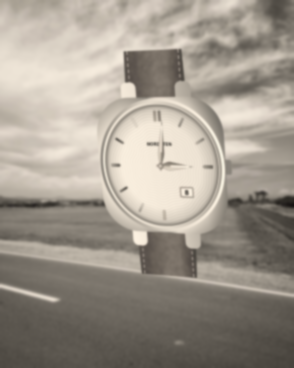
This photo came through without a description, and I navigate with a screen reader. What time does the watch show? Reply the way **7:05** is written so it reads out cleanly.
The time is **3:01**
